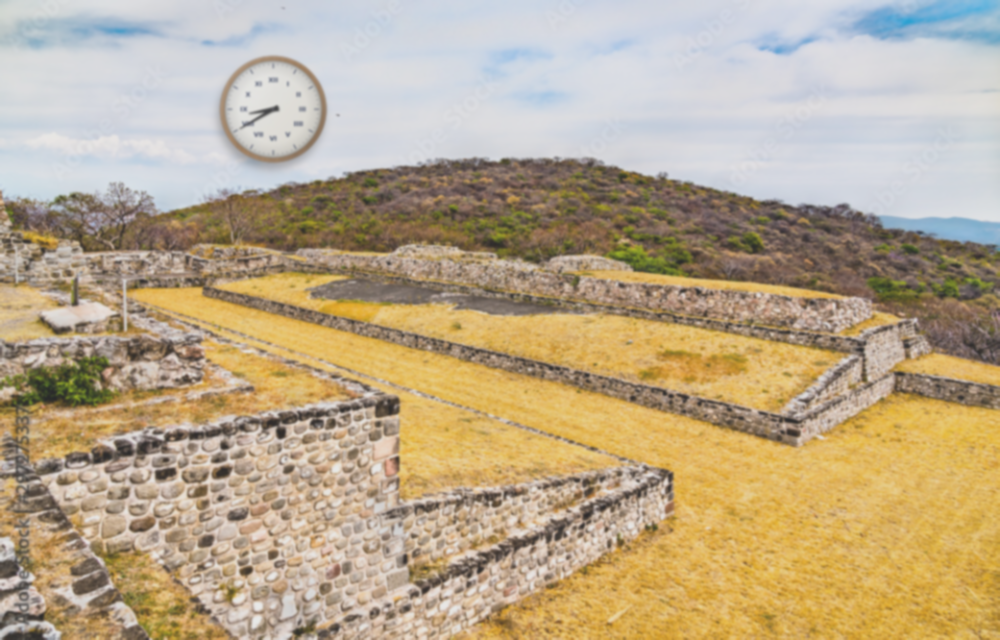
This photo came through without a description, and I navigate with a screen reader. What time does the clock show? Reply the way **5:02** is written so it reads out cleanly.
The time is **8:40**
